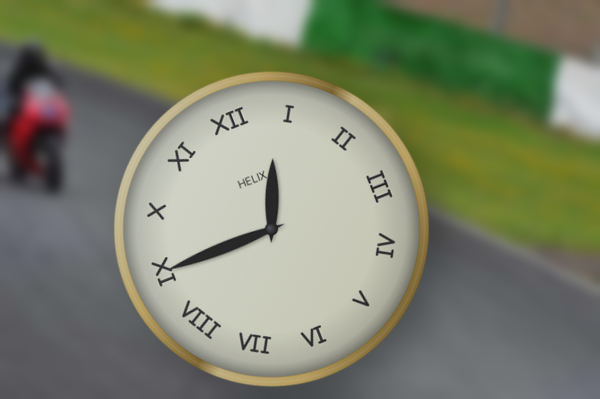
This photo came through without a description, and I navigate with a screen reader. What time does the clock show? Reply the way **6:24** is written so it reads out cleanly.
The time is **12:45**
